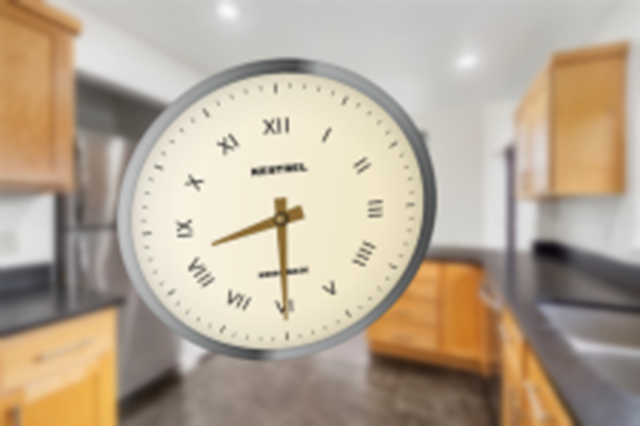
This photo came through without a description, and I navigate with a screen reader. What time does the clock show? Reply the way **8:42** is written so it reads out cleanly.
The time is **8:30**
